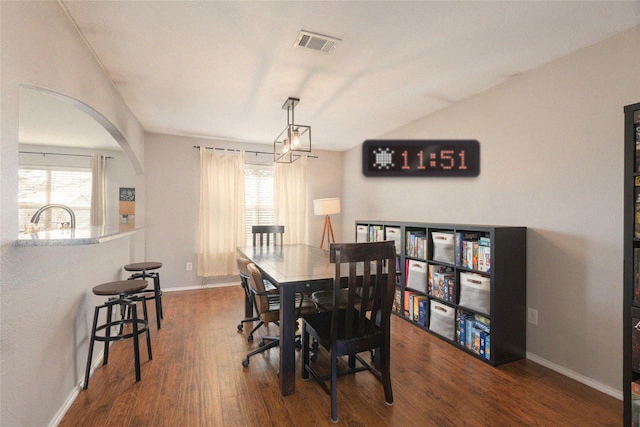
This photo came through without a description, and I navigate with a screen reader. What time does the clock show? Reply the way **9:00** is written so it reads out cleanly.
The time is **11:51**
